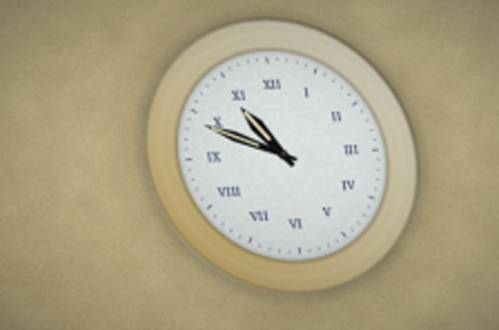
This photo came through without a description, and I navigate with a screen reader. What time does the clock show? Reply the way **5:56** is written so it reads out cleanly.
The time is **10:49**
